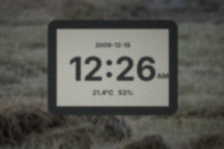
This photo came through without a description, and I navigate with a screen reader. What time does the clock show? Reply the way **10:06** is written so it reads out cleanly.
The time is **12:26**
